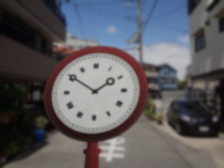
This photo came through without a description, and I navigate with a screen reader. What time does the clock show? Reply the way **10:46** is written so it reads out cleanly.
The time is **1:51**
